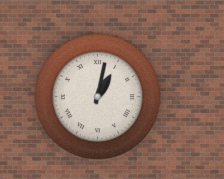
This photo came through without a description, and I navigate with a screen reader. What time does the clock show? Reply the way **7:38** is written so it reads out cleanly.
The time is **1:02**
